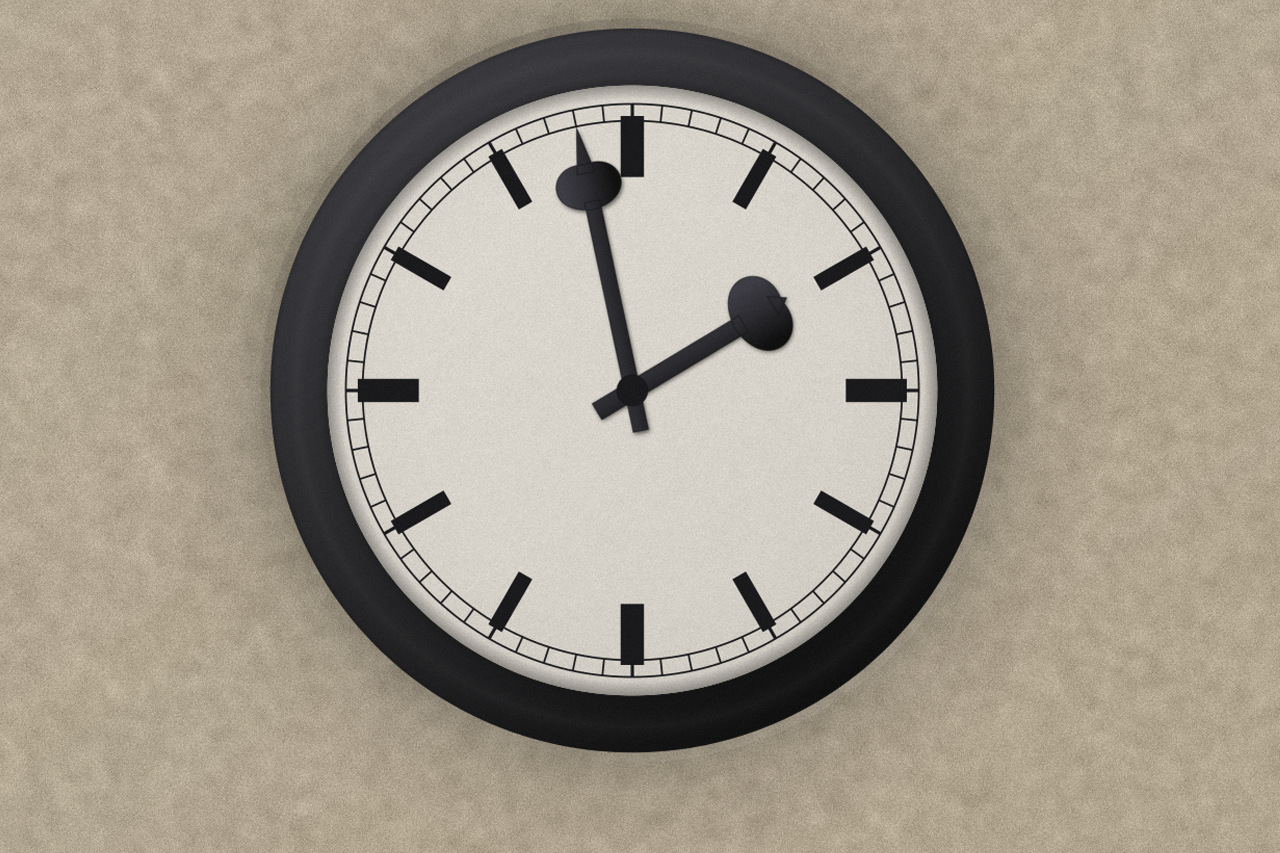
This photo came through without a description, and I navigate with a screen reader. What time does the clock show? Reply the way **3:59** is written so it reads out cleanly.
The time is **1:58**
